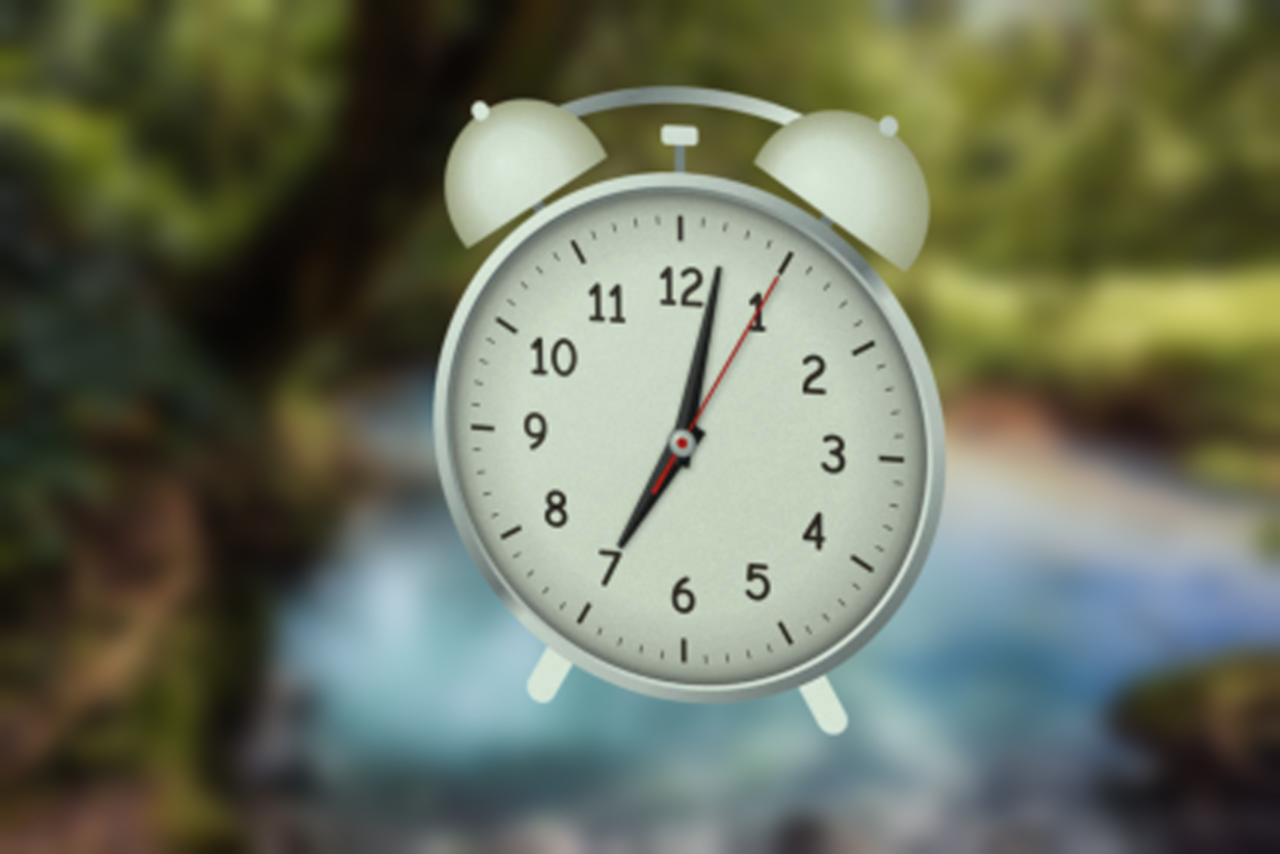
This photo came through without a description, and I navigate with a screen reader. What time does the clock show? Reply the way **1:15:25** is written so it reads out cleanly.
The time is **7:02:05**
